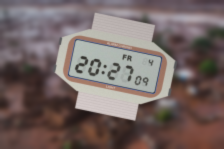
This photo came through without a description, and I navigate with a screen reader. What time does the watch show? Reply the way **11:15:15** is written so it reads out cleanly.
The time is **20:27:09**
